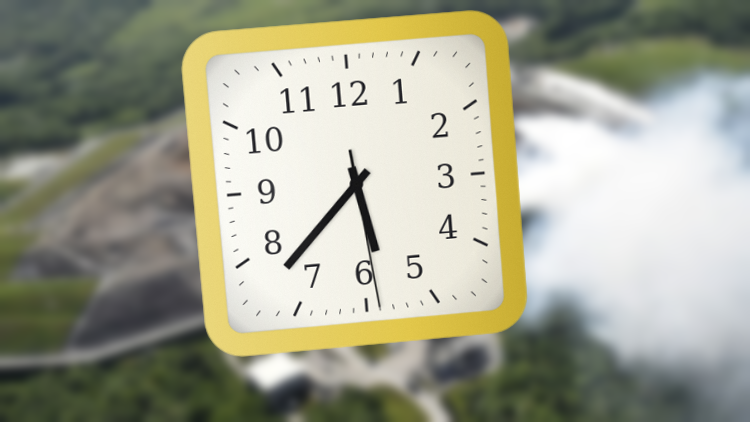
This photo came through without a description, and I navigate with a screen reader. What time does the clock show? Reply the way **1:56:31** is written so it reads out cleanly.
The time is **5:37:29**
